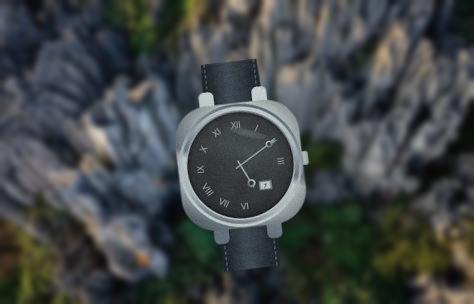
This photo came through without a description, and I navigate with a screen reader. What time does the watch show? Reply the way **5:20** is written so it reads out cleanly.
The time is **5:10**
